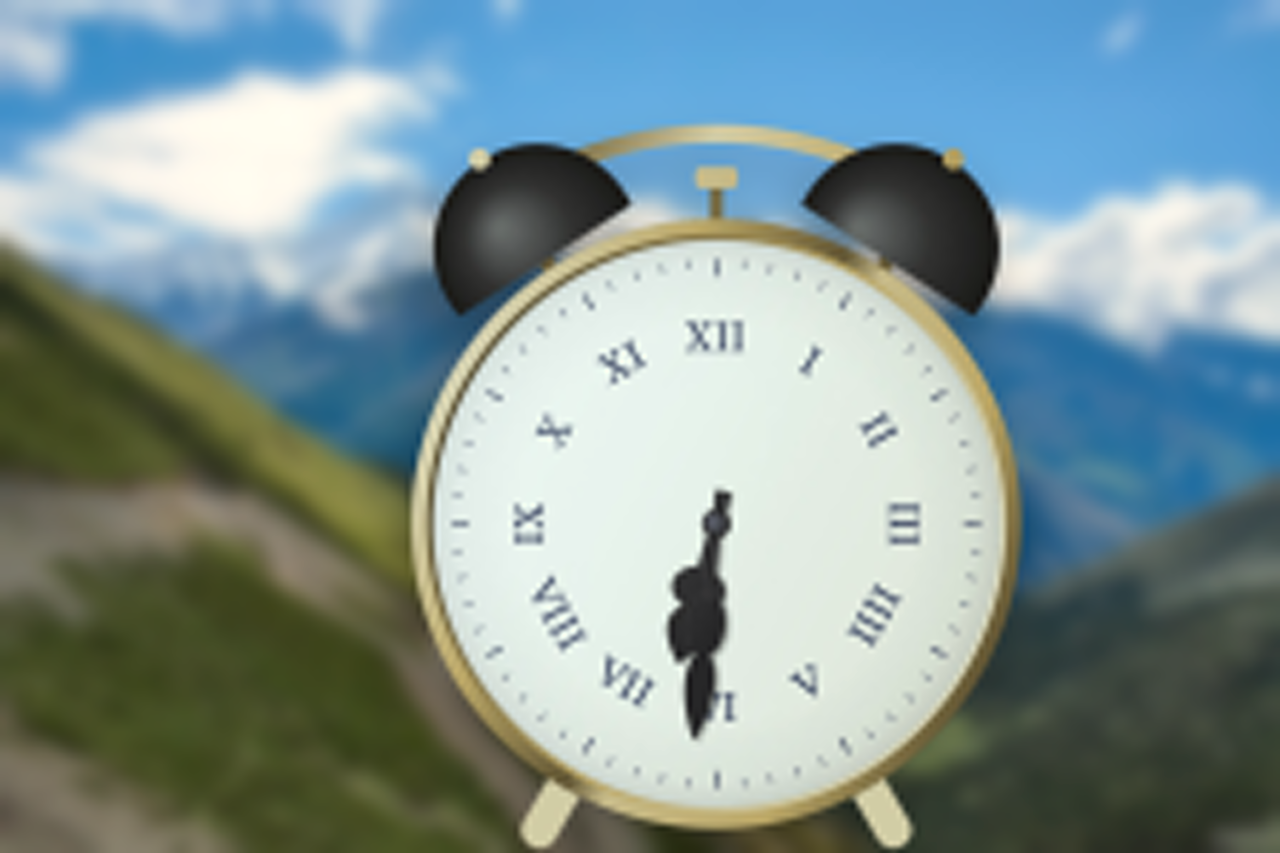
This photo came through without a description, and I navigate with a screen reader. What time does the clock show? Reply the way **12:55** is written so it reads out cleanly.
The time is **6:31**
